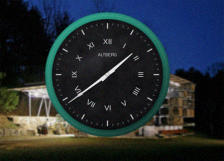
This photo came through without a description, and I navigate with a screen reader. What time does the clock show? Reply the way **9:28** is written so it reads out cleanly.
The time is **1:39**
